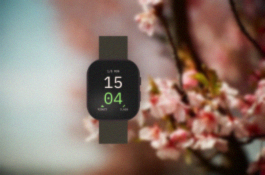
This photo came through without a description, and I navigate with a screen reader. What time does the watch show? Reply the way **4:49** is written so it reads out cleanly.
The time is **15:04**
